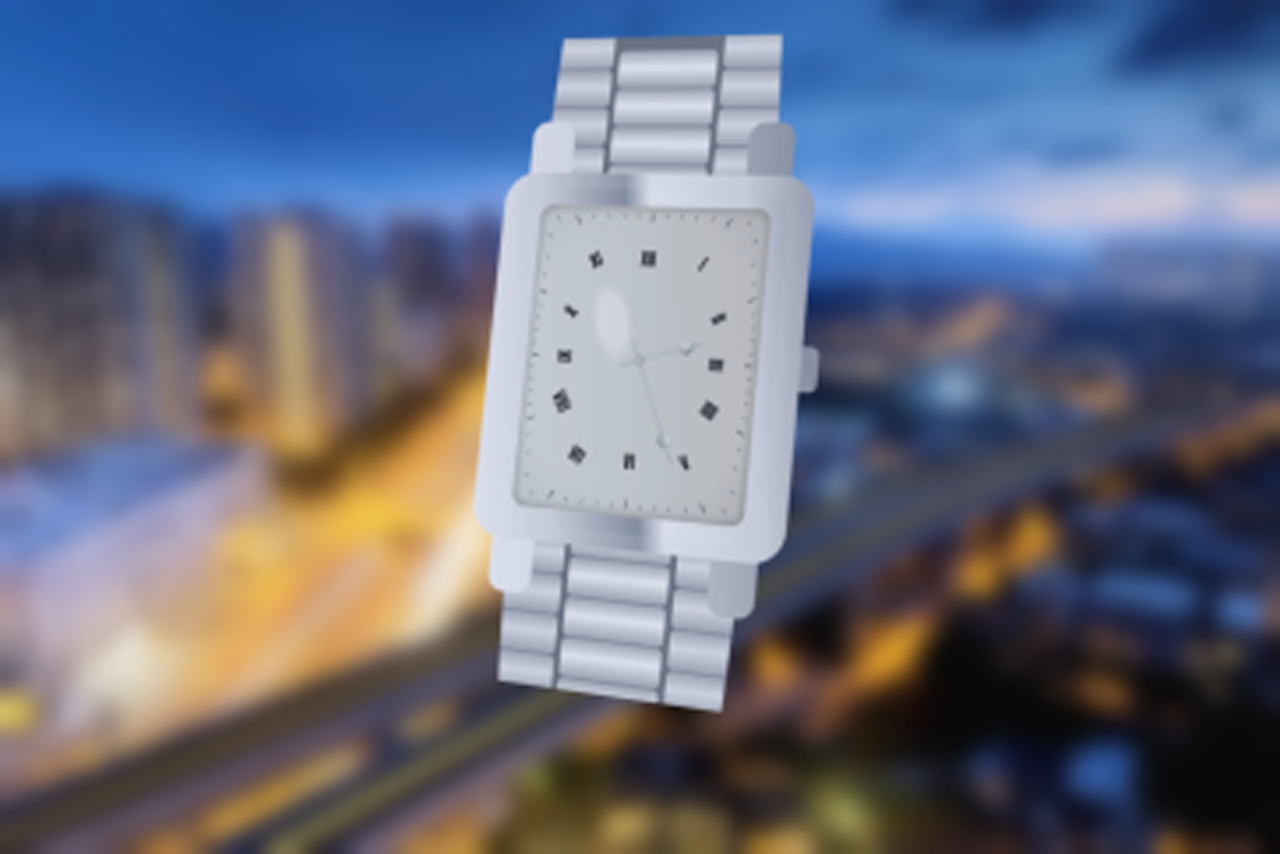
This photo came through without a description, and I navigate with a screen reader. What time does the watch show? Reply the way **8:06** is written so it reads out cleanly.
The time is **2:26**
